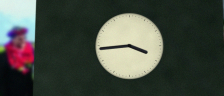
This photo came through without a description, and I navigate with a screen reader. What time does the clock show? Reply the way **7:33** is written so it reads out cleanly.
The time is **3:44**
